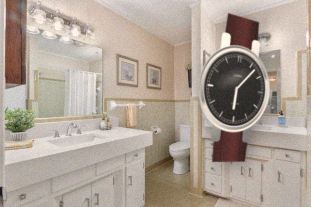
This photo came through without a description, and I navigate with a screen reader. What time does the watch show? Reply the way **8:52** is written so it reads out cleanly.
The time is **6:07**
